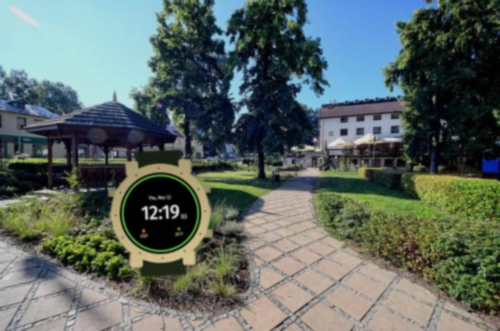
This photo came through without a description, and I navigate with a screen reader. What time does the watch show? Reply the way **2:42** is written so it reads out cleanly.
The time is **12:19**
